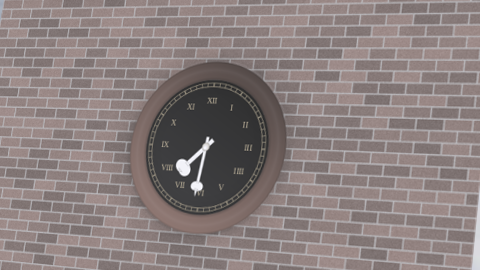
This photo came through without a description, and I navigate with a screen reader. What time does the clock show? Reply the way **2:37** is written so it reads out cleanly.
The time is **7:31**
